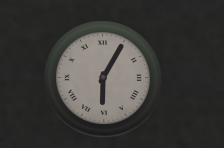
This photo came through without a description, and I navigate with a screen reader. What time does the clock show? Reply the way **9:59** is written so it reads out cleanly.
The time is **6:05**
